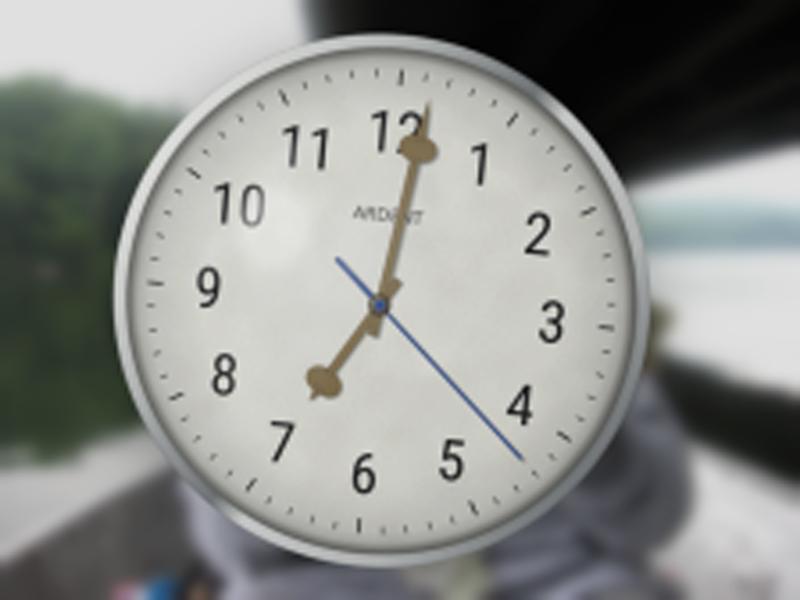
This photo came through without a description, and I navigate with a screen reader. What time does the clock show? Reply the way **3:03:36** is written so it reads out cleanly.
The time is **7:01:22**
